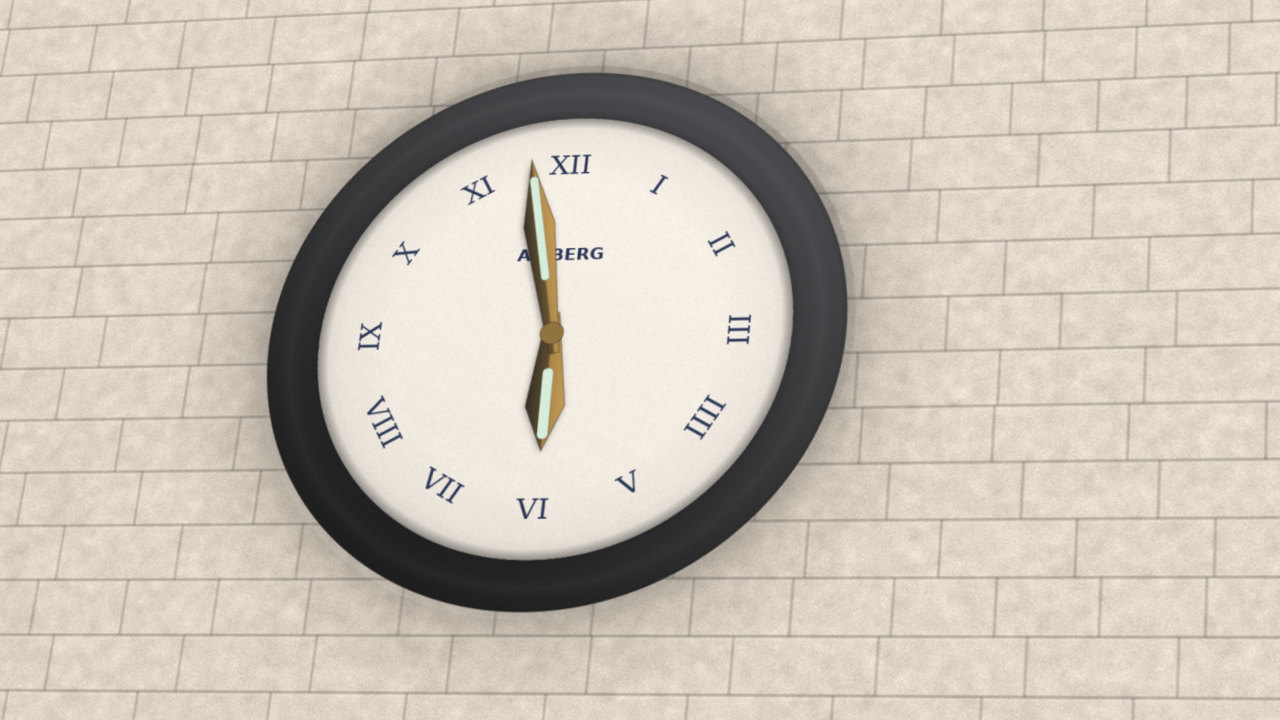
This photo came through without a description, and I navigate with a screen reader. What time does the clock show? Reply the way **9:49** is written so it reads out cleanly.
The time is **5:58**
